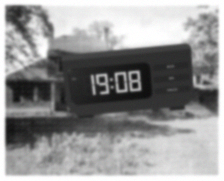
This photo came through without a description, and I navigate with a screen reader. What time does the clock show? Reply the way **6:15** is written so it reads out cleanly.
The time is **19:08**
